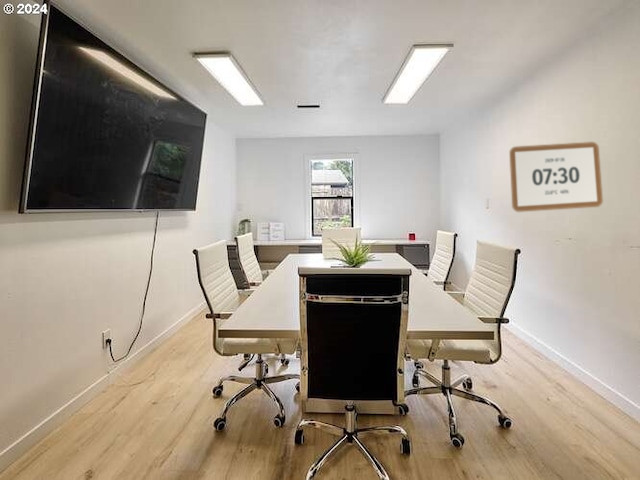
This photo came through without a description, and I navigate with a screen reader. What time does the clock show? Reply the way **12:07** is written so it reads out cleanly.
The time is **7:30**
